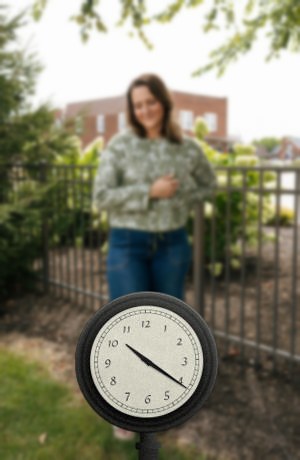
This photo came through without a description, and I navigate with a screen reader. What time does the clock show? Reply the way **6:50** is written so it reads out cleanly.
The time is **10:21**
